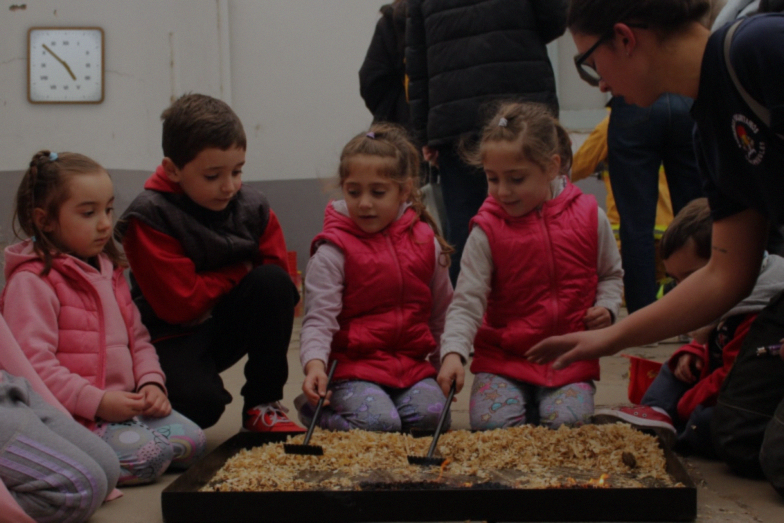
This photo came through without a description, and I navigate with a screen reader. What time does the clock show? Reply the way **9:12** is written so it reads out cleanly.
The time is **4:52**
